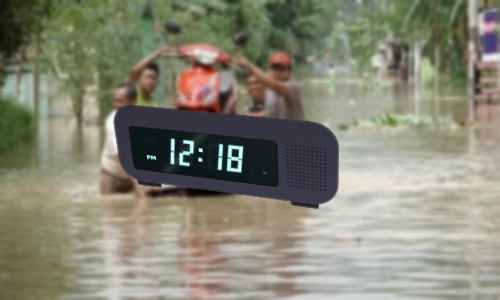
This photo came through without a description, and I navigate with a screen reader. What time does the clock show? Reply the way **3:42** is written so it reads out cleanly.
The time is **12:18**
